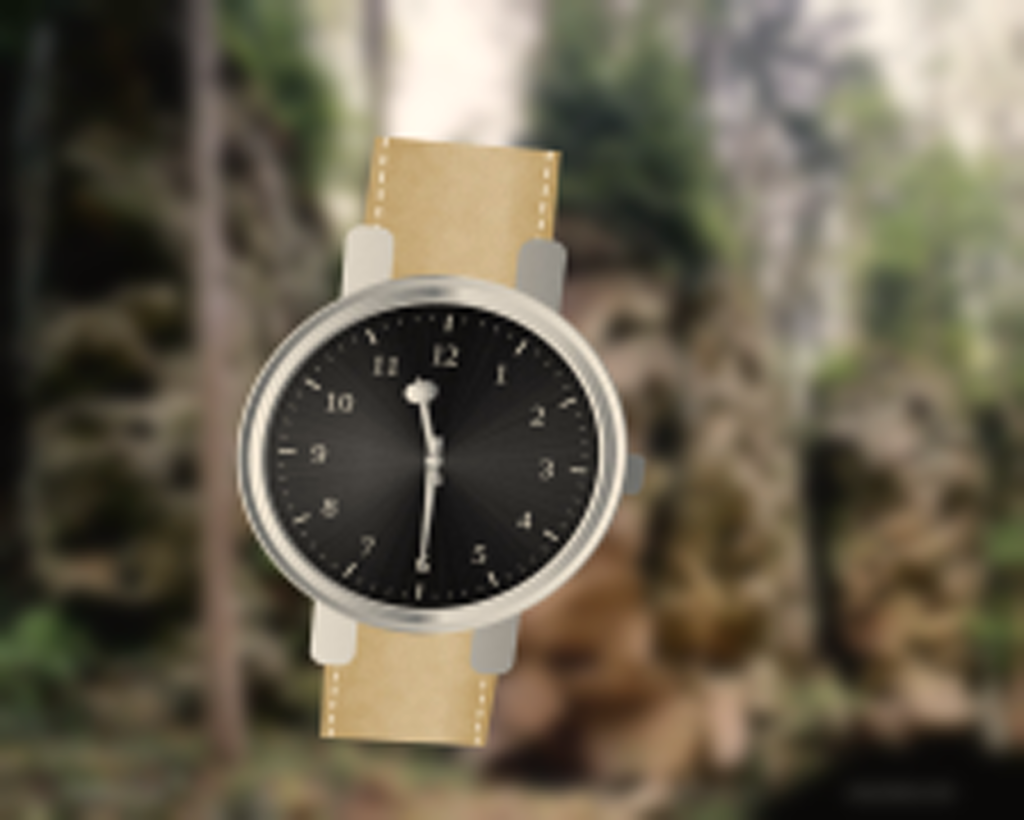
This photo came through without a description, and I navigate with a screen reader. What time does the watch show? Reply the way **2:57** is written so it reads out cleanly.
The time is **11:30**
